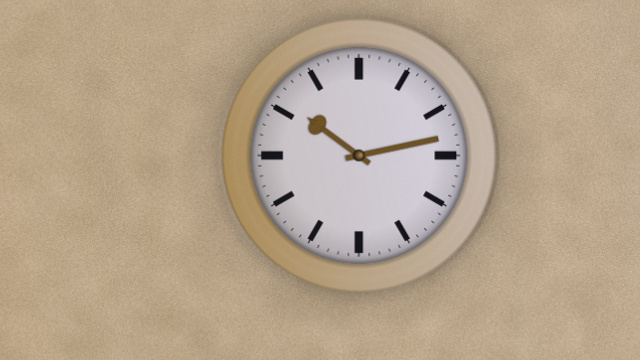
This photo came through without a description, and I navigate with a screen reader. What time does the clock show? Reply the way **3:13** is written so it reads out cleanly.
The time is **10:13**
